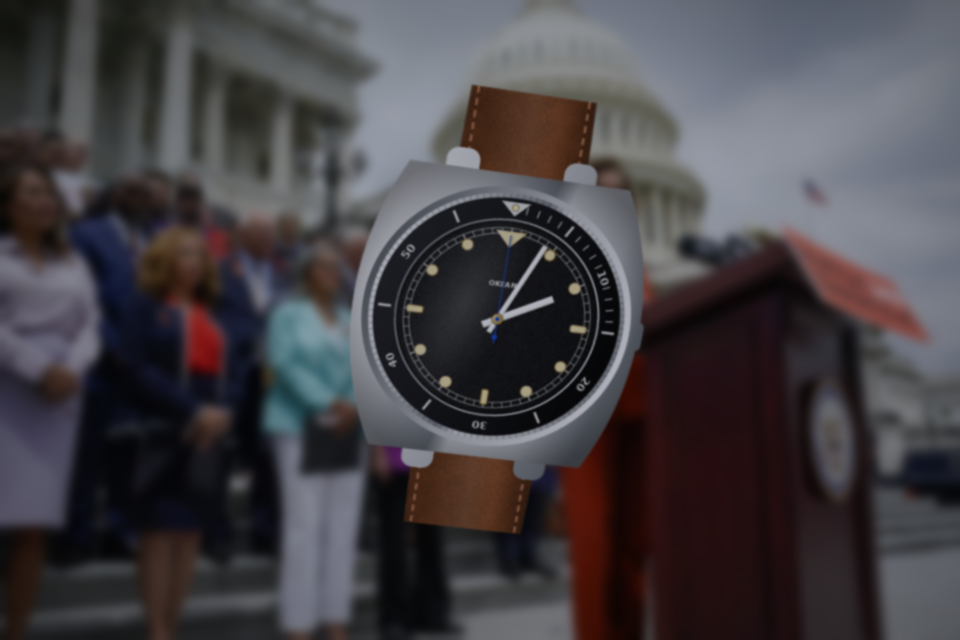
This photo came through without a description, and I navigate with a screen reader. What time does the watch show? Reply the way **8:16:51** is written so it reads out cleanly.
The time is **2:04:00**
